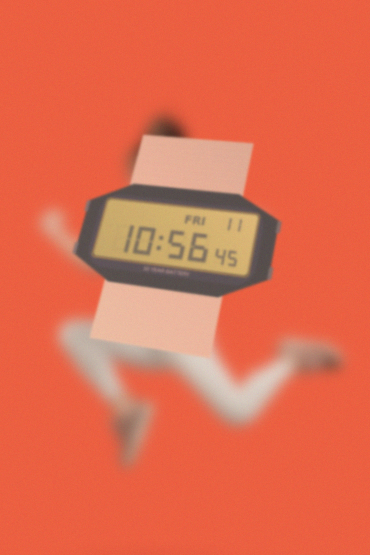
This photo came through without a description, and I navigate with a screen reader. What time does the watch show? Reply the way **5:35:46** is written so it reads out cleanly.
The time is **10:56:45**
